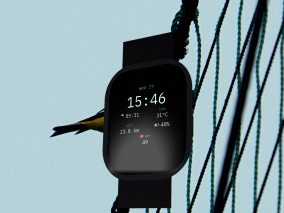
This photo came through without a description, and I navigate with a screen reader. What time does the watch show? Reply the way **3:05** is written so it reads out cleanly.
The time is **15:46**
